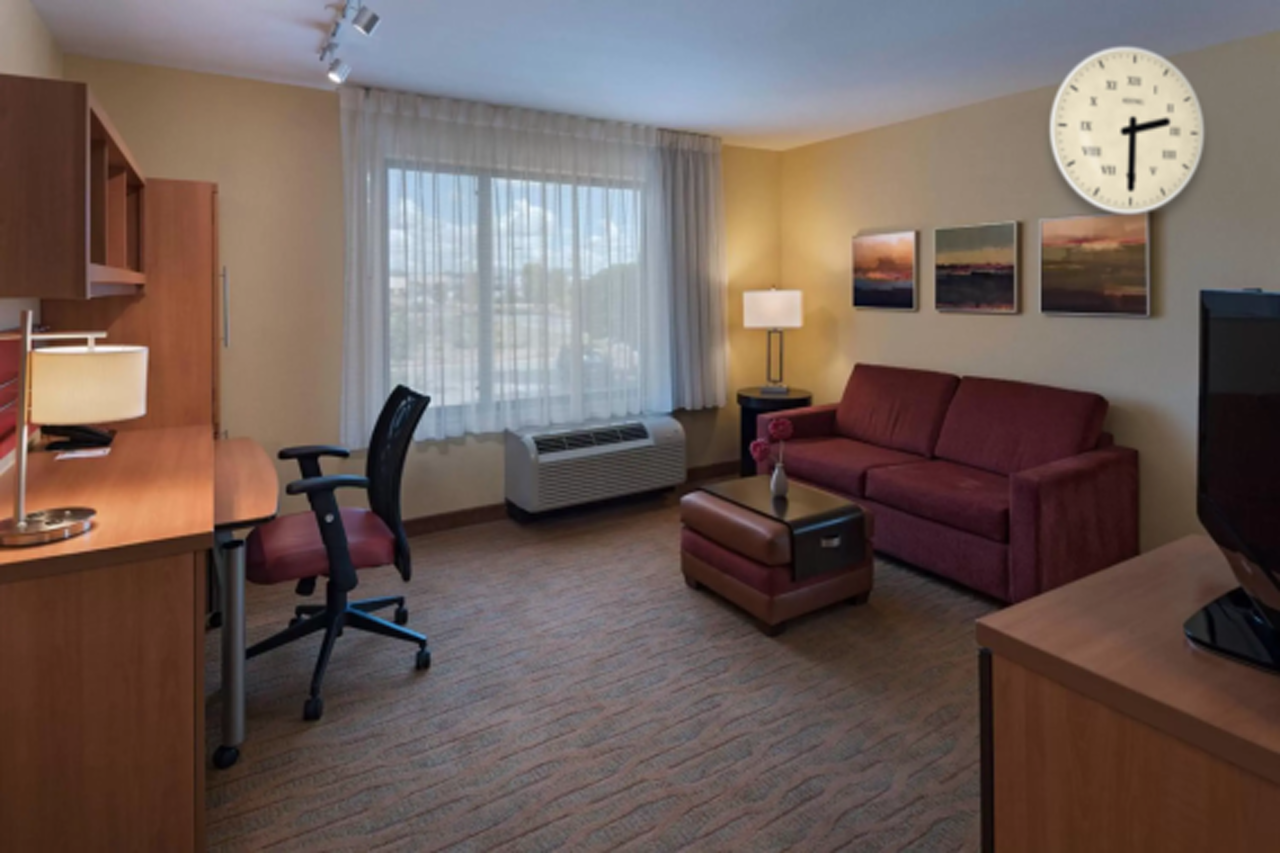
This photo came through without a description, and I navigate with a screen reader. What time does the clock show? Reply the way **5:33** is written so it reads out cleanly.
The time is **2:30**
